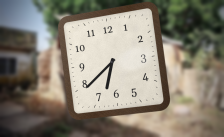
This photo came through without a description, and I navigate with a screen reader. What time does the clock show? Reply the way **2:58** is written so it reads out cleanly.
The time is **6:39**
